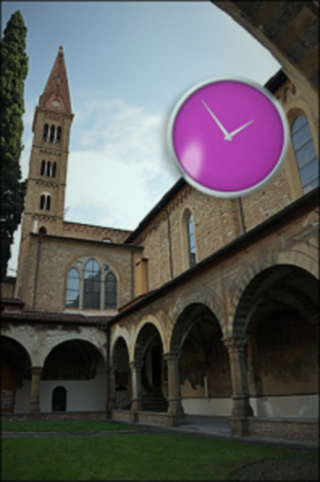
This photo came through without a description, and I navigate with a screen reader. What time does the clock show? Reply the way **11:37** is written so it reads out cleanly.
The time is **1:54**
